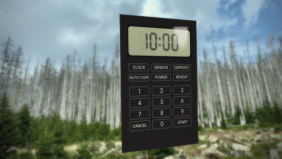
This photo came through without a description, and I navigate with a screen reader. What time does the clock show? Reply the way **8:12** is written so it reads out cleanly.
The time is **10:00**
